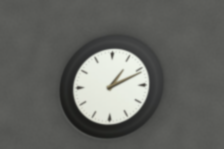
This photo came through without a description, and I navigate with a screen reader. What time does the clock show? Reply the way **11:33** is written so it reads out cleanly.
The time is **1:11**
